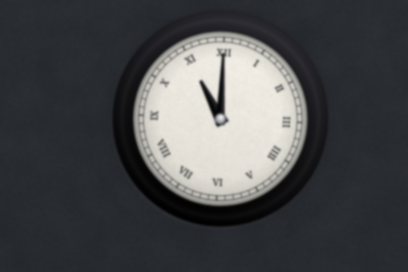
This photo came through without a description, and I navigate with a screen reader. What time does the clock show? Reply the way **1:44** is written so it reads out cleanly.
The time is **11:00**
